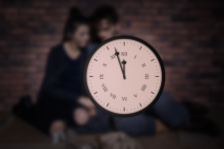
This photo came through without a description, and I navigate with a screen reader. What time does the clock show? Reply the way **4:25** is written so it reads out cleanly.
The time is **11:57**
